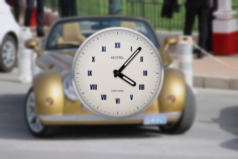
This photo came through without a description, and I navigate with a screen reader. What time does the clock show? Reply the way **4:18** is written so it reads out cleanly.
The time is **4:07**
